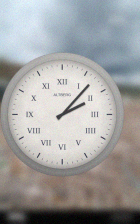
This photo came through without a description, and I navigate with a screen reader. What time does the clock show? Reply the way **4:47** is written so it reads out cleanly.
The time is **2:07**
